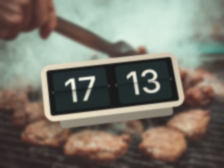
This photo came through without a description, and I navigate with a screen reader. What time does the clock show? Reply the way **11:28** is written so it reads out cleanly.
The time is **17:13**
